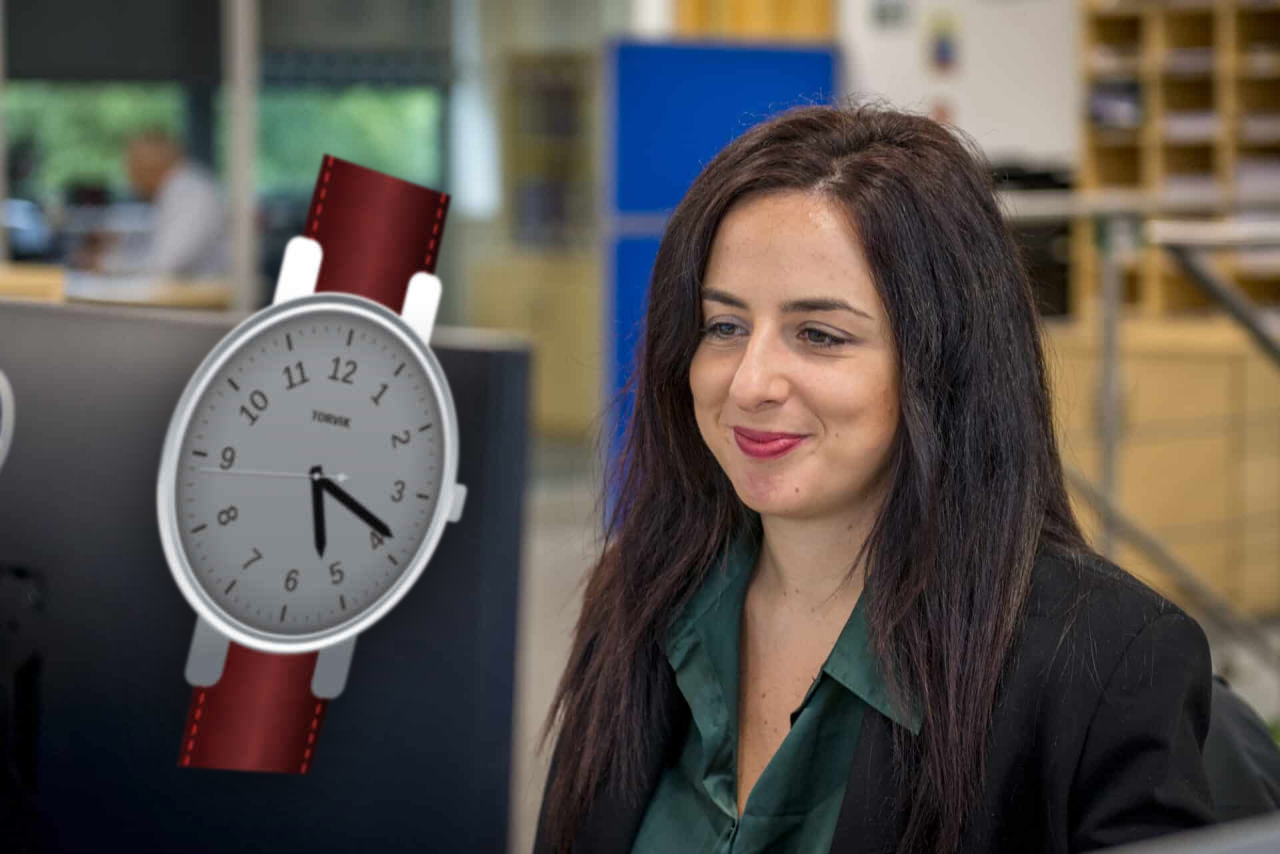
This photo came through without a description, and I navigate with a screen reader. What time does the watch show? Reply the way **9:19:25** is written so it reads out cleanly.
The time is **5:18:44**
